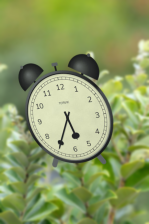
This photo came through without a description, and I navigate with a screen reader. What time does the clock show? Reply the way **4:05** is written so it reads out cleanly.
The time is **5:35**
